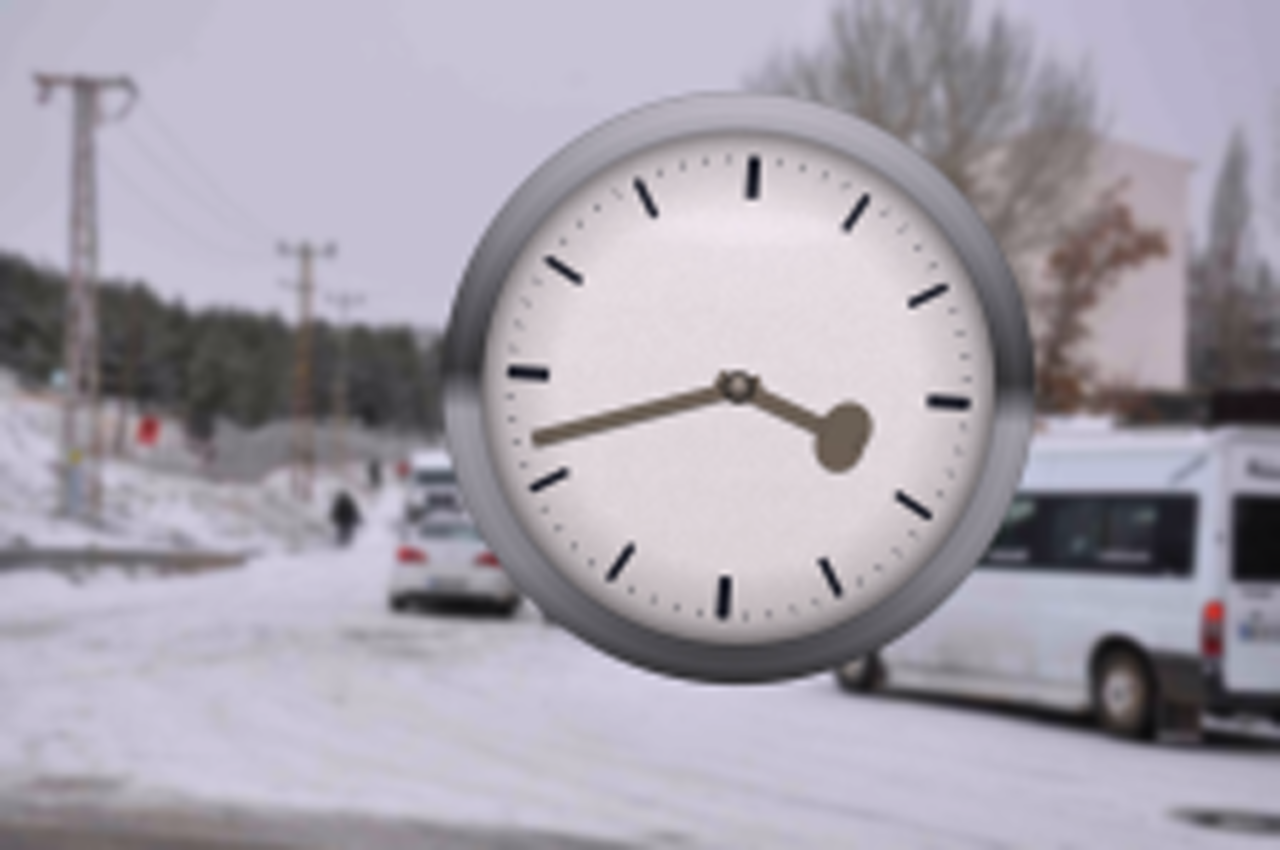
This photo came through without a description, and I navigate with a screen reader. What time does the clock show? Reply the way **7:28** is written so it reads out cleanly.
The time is **3:42**
